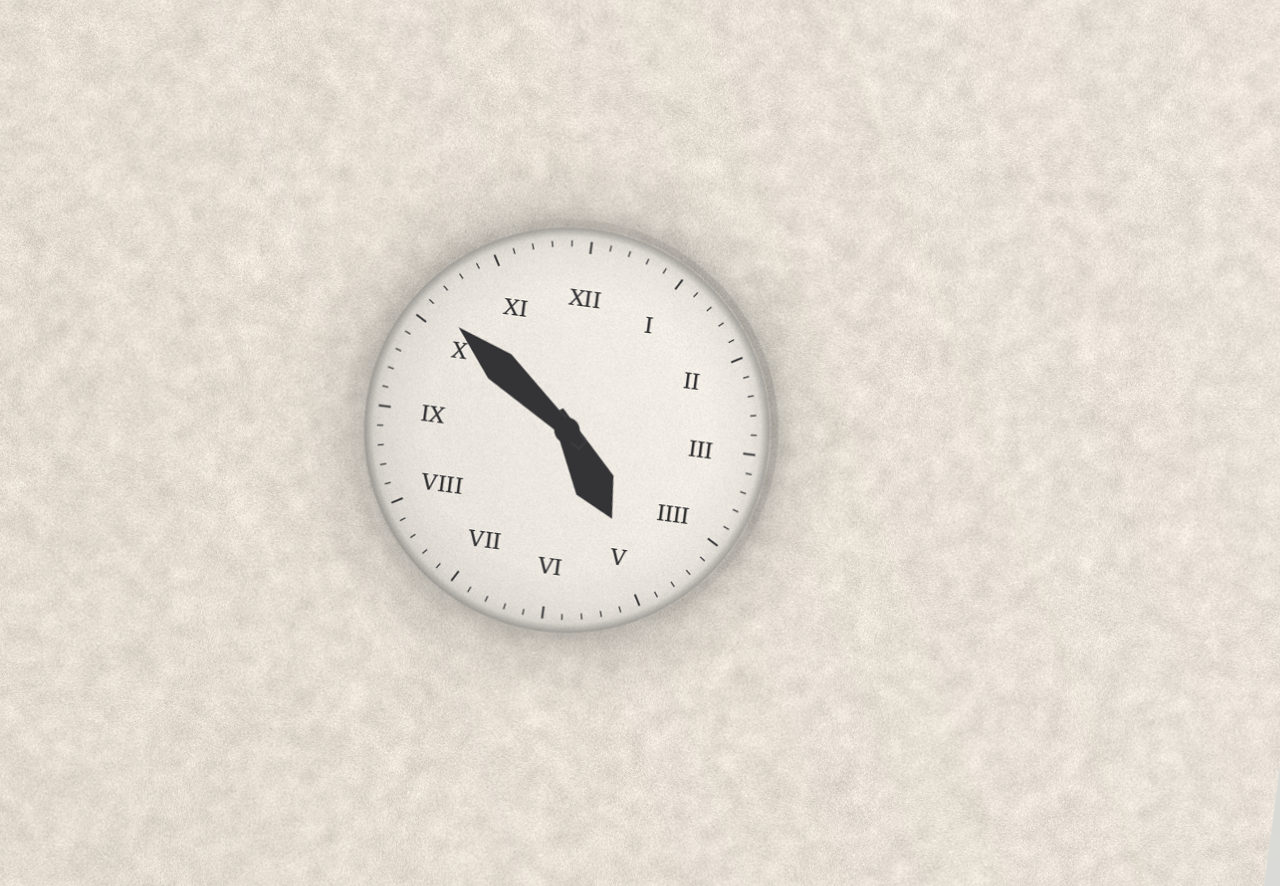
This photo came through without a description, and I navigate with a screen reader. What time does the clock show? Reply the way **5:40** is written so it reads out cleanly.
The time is **4:51**
